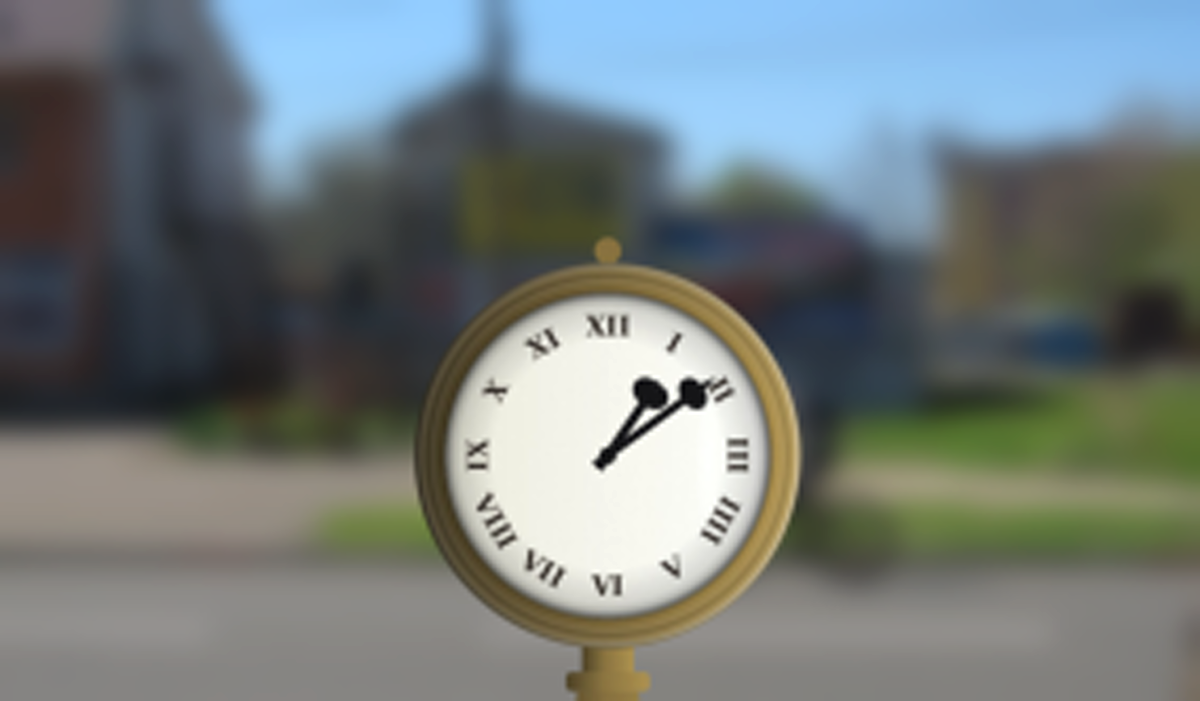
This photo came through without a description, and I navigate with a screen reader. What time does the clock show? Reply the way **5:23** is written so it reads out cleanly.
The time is **1:09**
